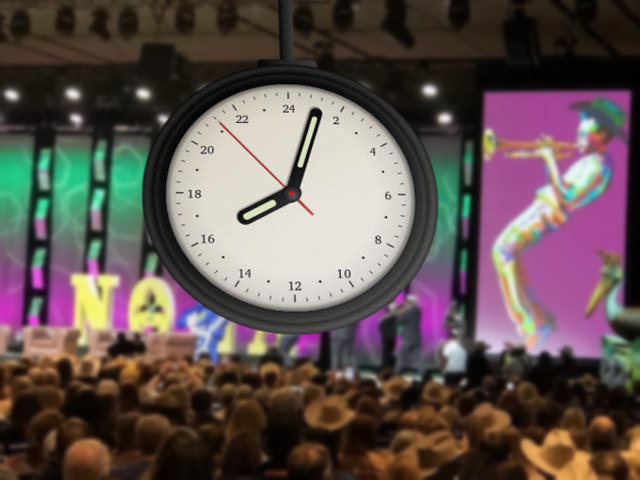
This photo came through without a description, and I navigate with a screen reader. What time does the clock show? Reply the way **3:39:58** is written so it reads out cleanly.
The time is **16:02:53**
